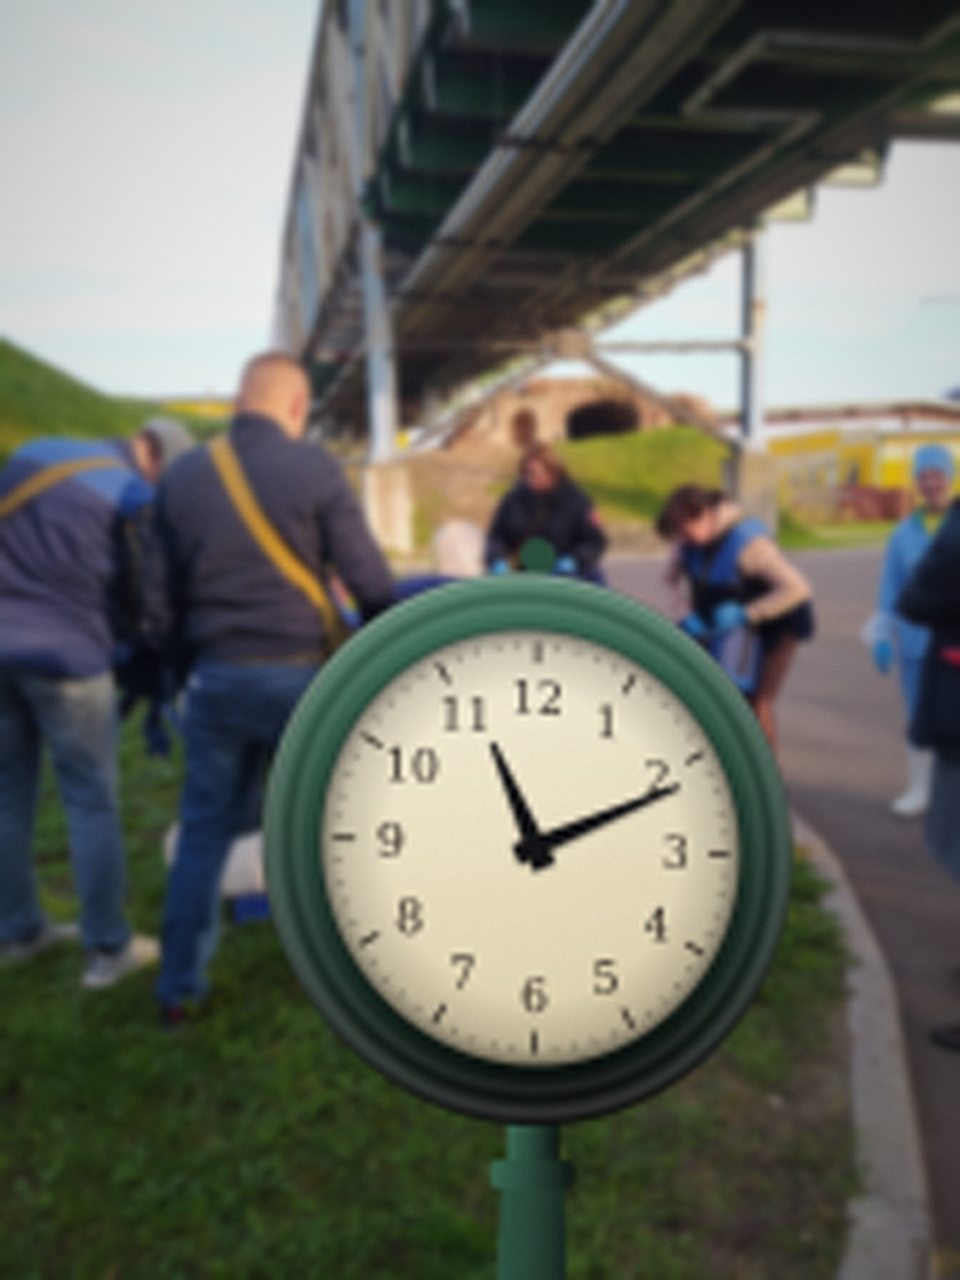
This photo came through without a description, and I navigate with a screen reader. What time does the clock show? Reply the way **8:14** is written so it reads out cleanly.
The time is **11:11**
